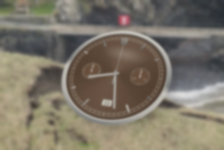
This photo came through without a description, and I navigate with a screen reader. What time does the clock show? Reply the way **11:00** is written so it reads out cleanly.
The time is **8:28**
